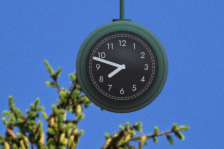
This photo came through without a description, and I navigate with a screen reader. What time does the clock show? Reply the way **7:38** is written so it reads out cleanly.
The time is **7:48**
